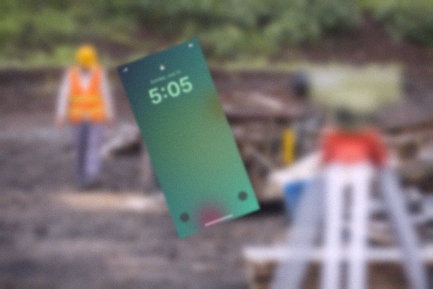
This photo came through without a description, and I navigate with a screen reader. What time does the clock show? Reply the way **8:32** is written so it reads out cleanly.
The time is **5:05**
